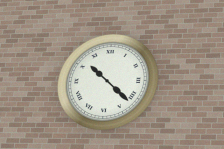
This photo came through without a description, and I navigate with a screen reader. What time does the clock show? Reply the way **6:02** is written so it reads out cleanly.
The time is **10:22**
